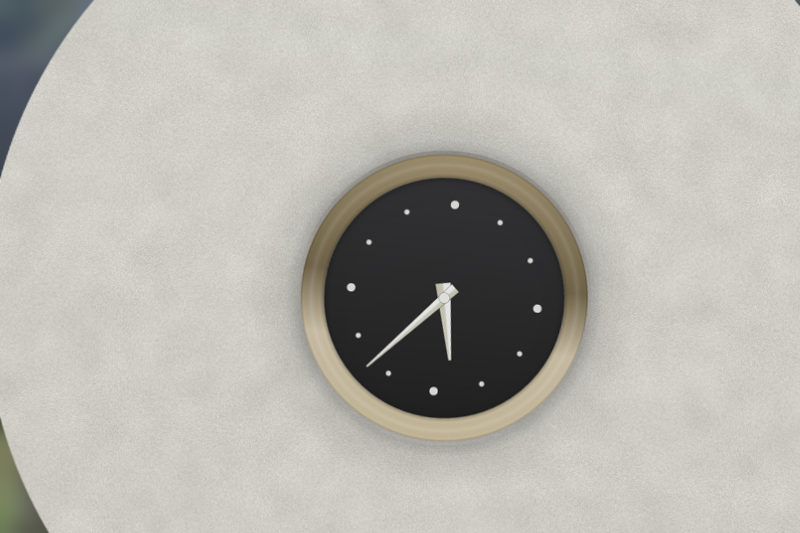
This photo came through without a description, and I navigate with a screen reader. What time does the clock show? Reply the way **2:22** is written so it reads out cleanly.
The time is **5:37**
